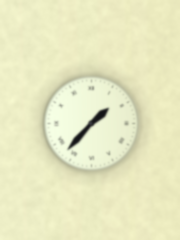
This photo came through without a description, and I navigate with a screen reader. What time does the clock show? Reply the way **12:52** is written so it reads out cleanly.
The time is **1:37**
